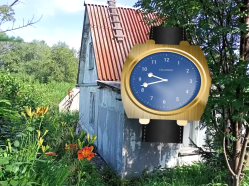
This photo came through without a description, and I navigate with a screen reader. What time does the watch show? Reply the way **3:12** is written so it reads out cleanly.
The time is **9:42**
